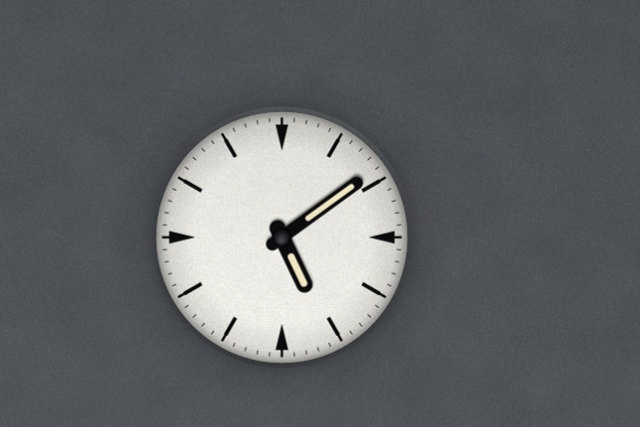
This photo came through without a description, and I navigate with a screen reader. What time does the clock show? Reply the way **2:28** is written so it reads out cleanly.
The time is **5:09**
